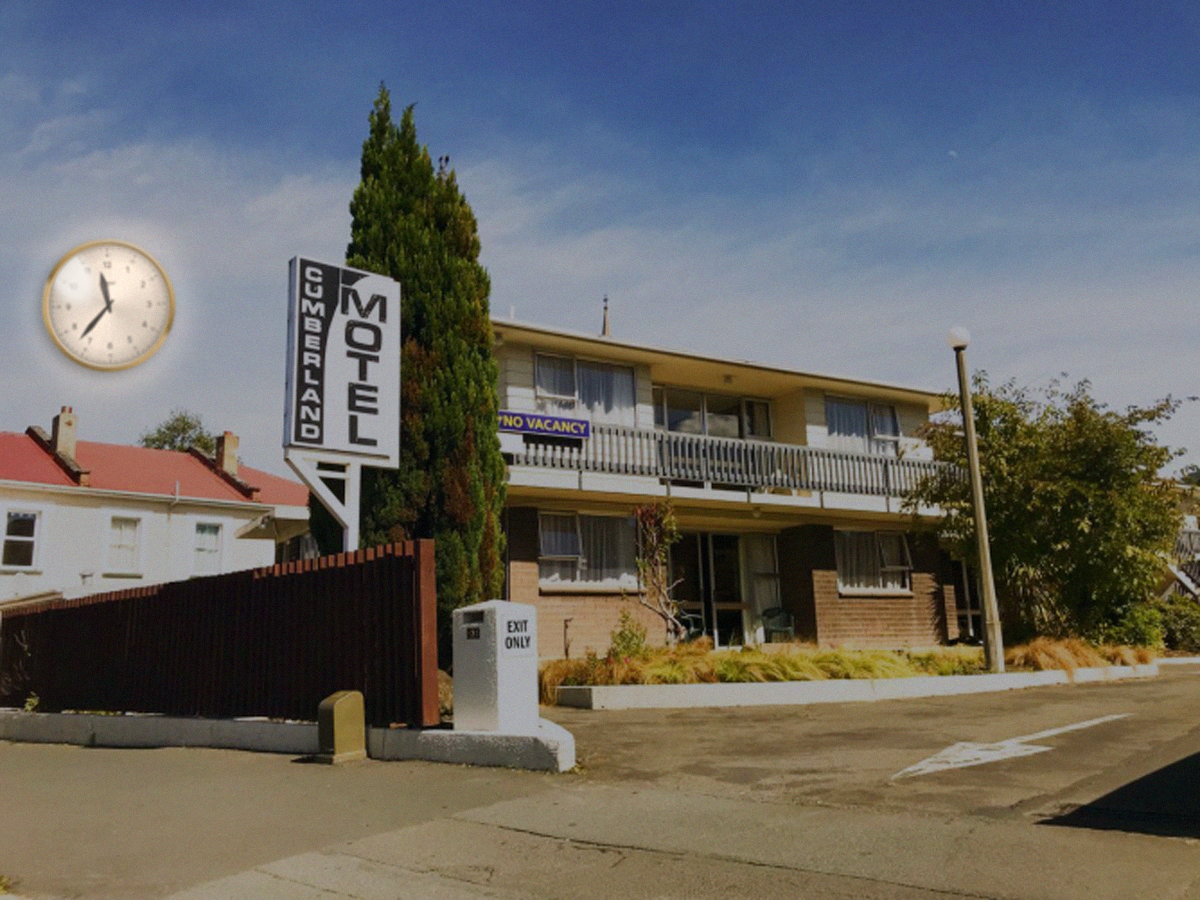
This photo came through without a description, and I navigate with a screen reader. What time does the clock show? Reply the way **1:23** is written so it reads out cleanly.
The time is **11:37**
